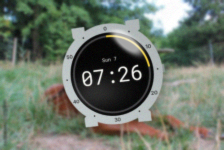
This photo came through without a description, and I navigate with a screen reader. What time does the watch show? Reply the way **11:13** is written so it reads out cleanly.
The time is **7:26**
